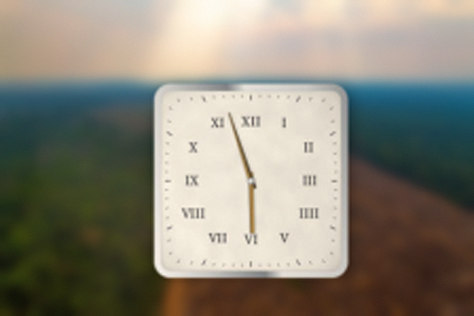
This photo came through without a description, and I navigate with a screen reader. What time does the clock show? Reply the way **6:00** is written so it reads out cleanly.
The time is **5:57**
